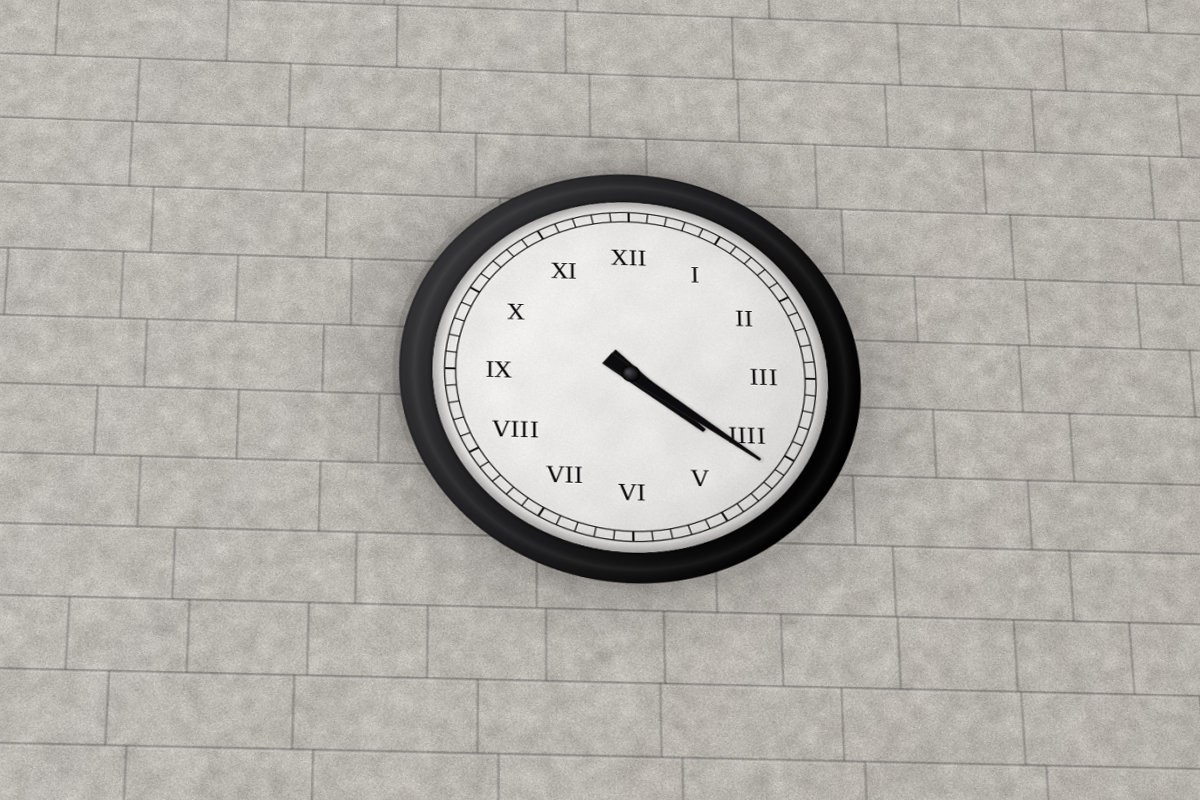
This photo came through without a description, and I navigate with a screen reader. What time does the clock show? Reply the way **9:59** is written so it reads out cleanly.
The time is **4:21**
